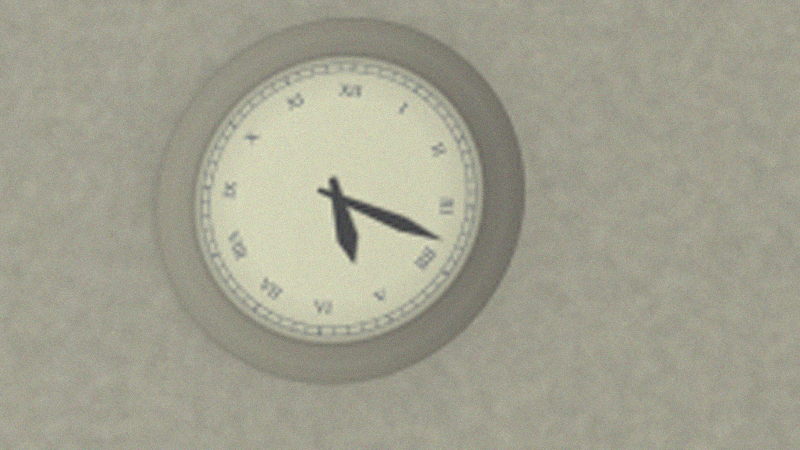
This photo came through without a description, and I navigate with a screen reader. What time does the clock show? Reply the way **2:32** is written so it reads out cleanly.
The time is **5:18**
